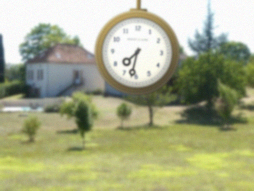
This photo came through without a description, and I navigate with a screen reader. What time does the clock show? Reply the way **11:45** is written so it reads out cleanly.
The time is **7:32**
